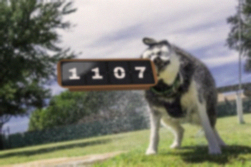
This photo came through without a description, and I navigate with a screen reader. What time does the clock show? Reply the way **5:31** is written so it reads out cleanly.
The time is **11:07**
